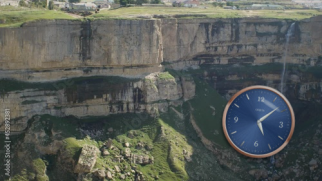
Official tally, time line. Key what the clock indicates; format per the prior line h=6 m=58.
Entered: h=5 m=8
